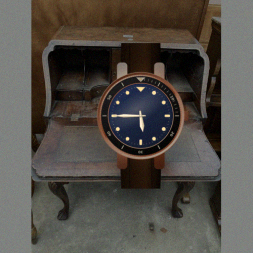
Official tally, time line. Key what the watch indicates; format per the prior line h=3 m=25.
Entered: h=5 m=45
